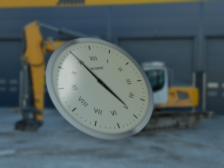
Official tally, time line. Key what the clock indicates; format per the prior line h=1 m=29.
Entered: h=4 m=55
